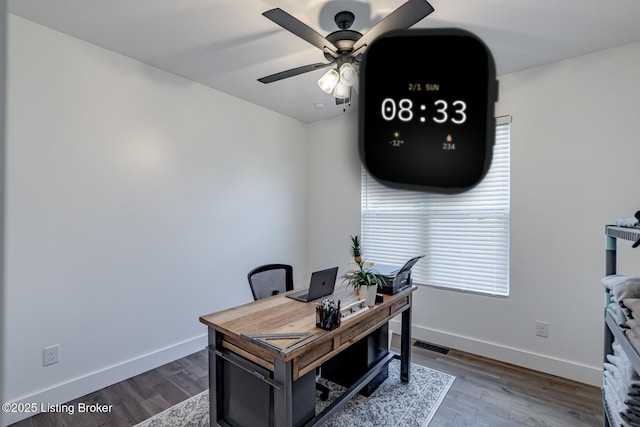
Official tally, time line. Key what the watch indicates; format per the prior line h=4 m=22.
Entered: h=8 m=33
